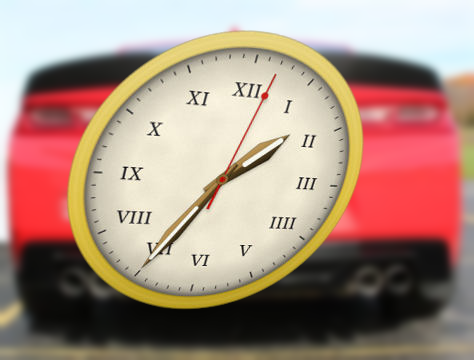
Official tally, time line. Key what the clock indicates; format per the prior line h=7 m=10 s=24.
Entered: h=1 m=35 s=2
